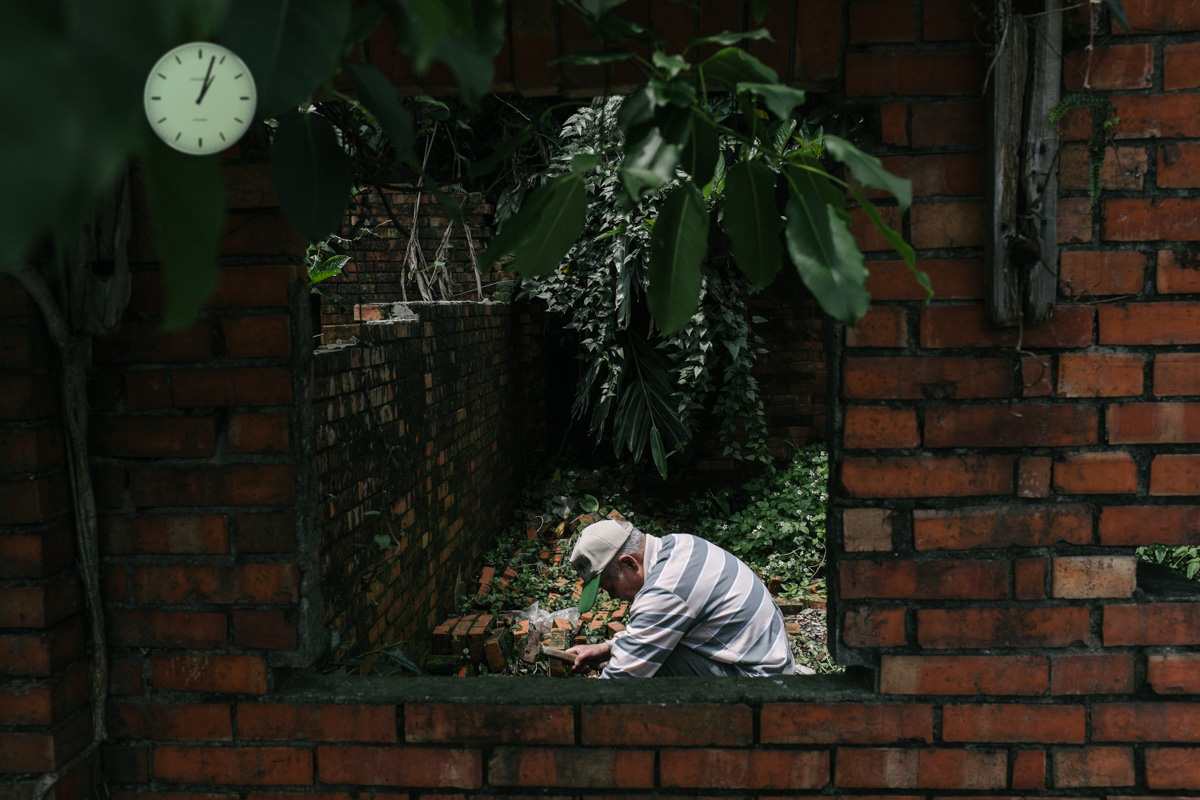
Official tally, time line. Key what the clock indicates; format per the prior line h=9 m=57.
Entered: h=1 m=3
